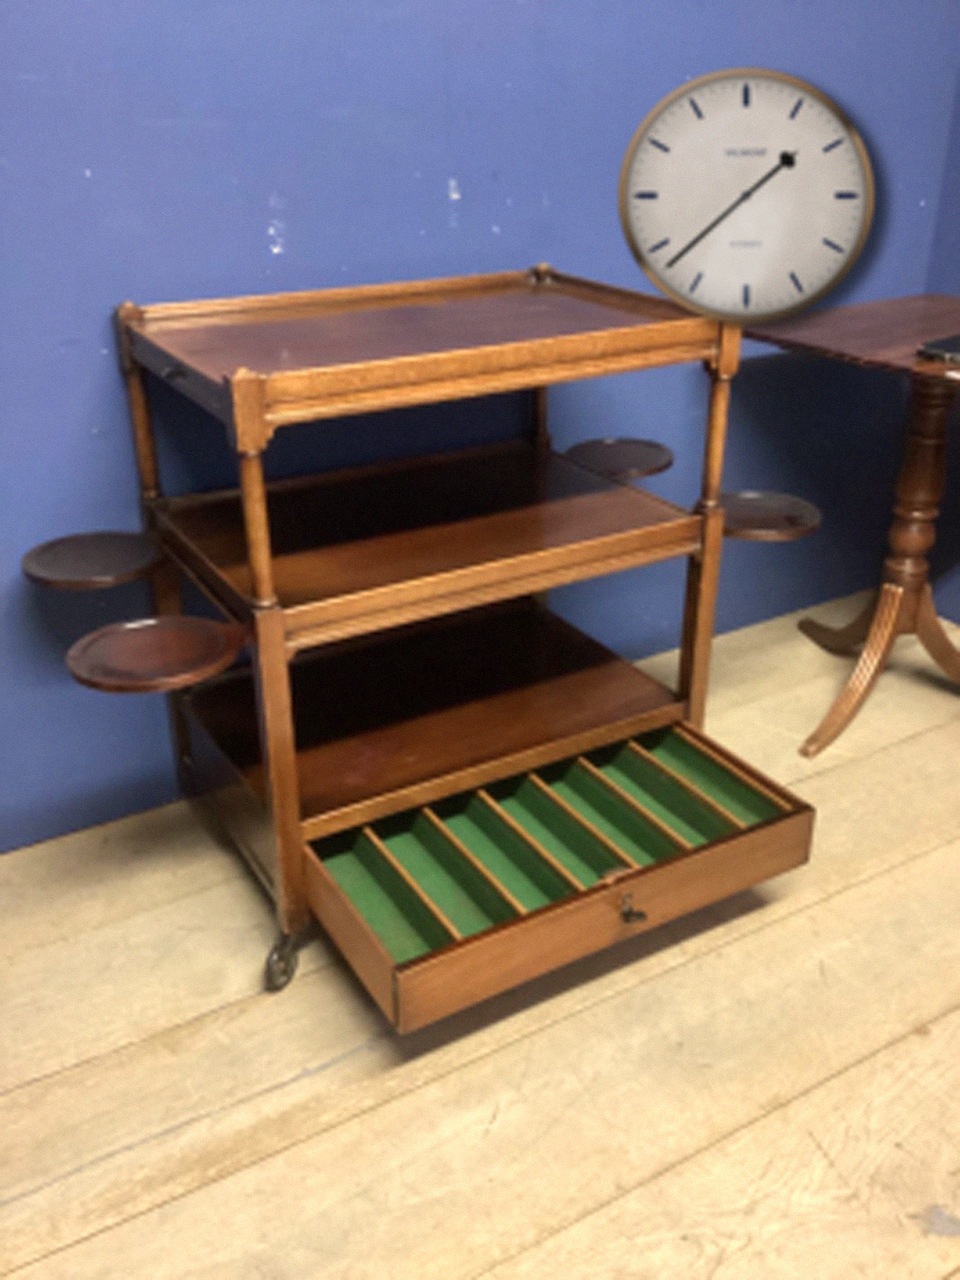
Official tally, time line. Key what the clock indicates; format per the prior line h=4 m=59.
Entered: h=1 m=38
